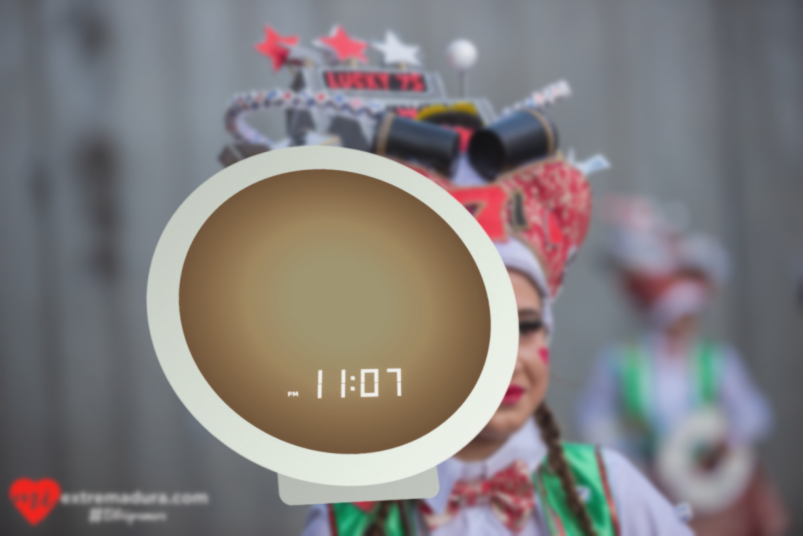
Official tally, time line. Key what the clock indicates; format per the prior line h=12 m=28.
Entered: h=11 m=7
